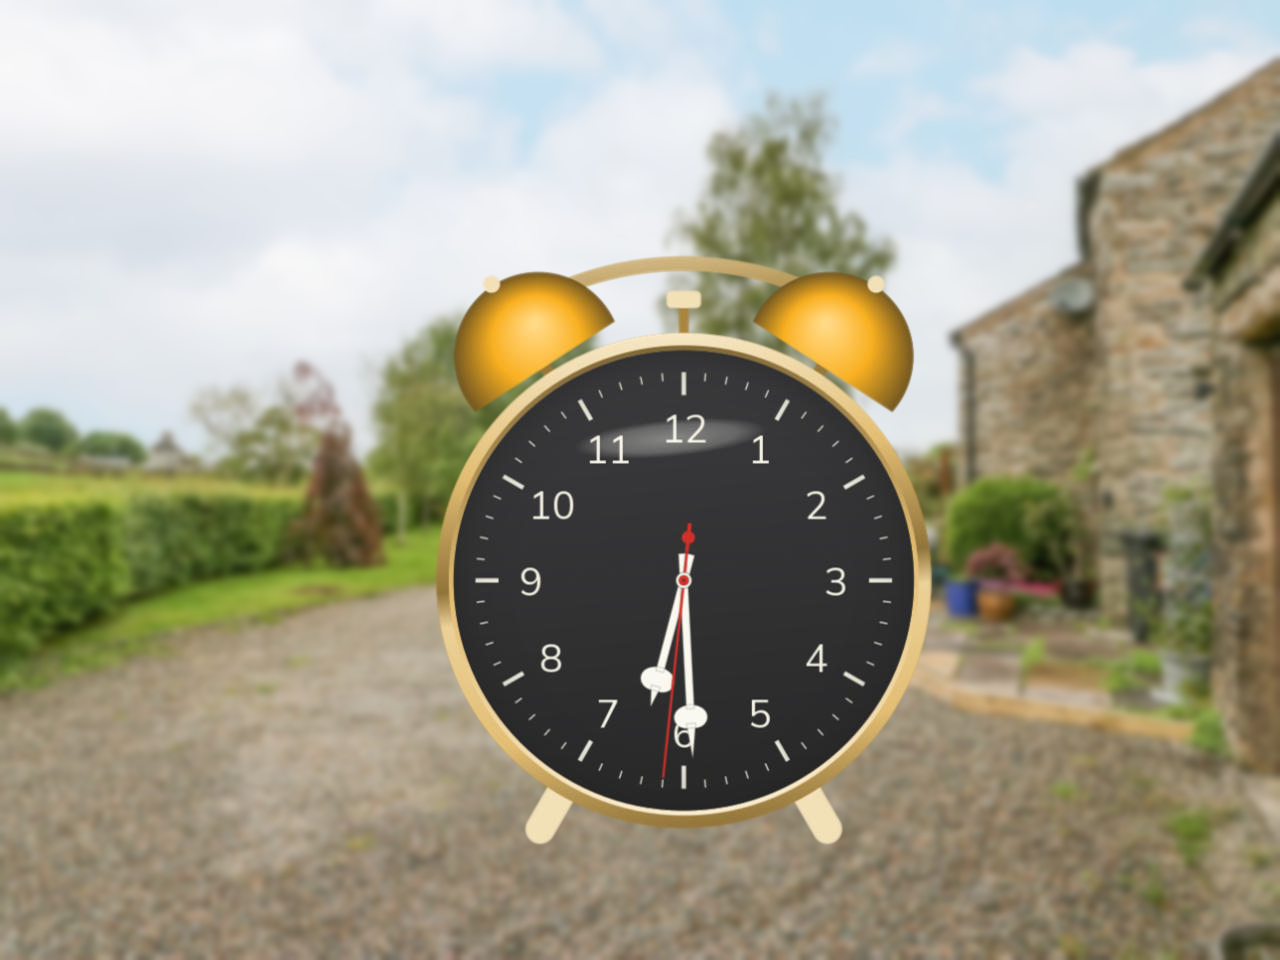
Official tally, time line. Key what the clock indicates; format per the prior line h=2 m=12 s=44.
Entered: h=6 m=29 s=31
